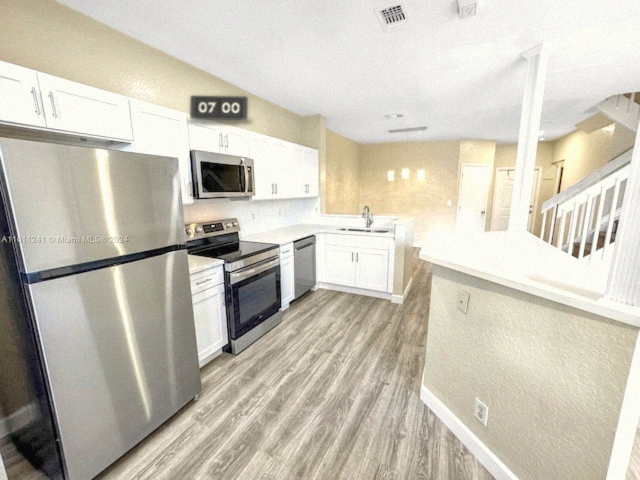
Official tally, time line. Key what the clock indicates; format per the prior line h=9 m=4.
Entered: h=7 m=0
